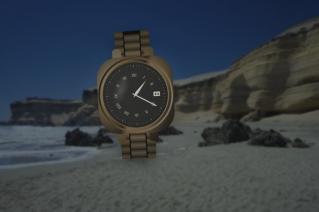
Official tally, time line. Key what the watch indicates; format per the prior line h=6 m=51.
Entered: h=1 m=20
